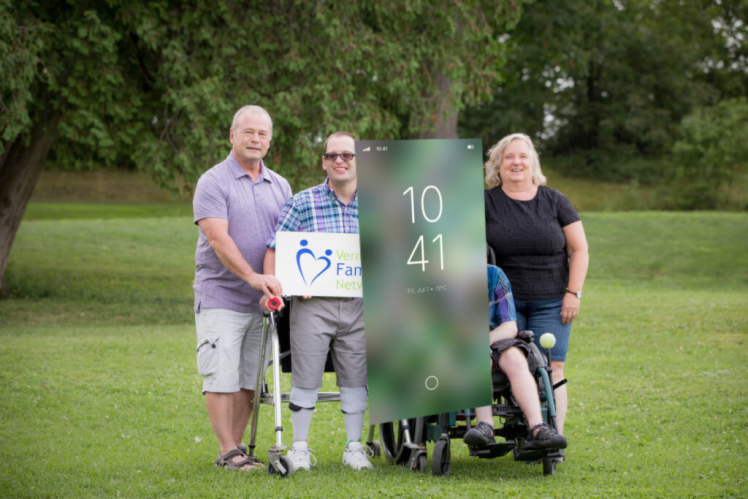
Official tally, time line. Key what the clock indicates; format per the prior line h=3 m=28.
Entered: h=10 m=41
